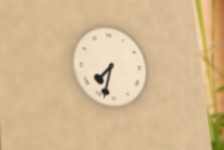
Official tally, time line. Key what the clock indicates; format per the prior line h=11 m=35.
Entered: h=7 m=33
